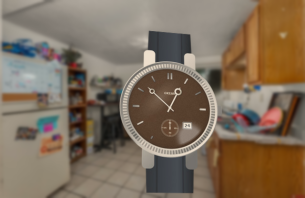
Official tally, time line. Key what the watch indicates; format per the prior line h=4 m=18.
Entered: h=12 m=52
